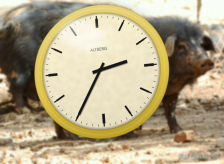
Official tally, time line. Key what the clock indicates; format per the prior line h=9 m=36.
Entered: h=2 m=35
